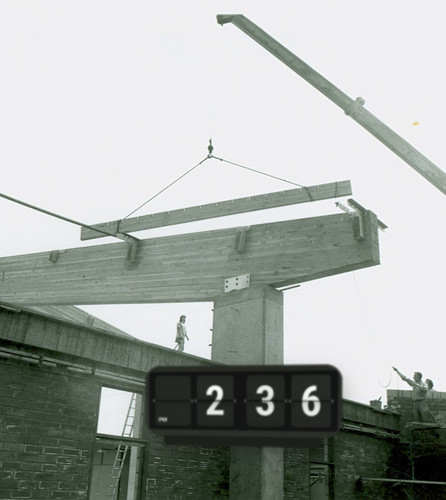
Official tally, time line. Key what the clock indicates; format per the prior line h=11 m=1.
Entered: h=2 m=36
